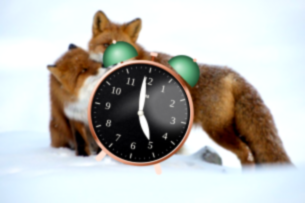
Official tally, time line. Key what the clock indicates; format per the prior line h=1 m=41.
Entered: h=4 m=59
